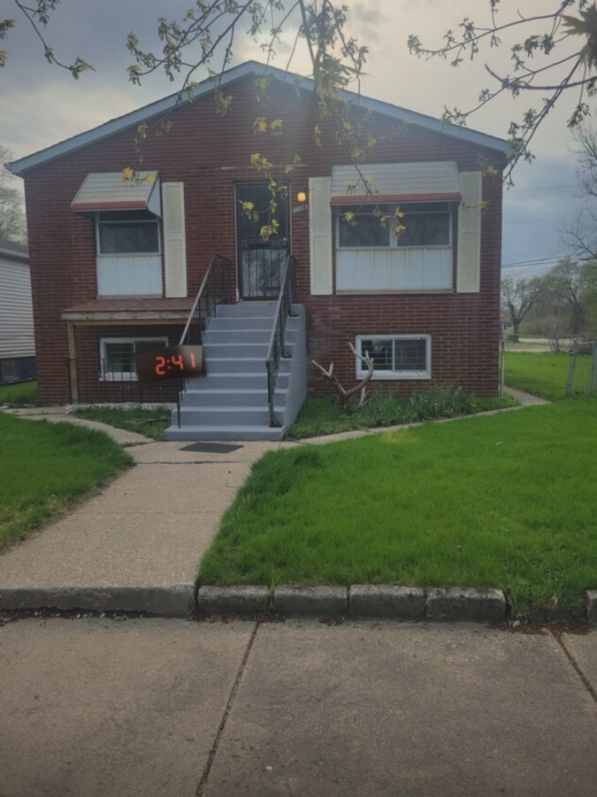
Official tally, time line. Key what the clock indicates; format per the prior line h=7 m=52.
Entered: h=2 m=41
